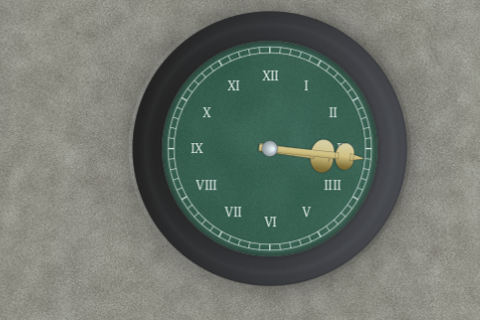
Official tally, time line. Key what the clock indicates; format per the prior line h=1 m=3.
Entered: h=3 m=16
